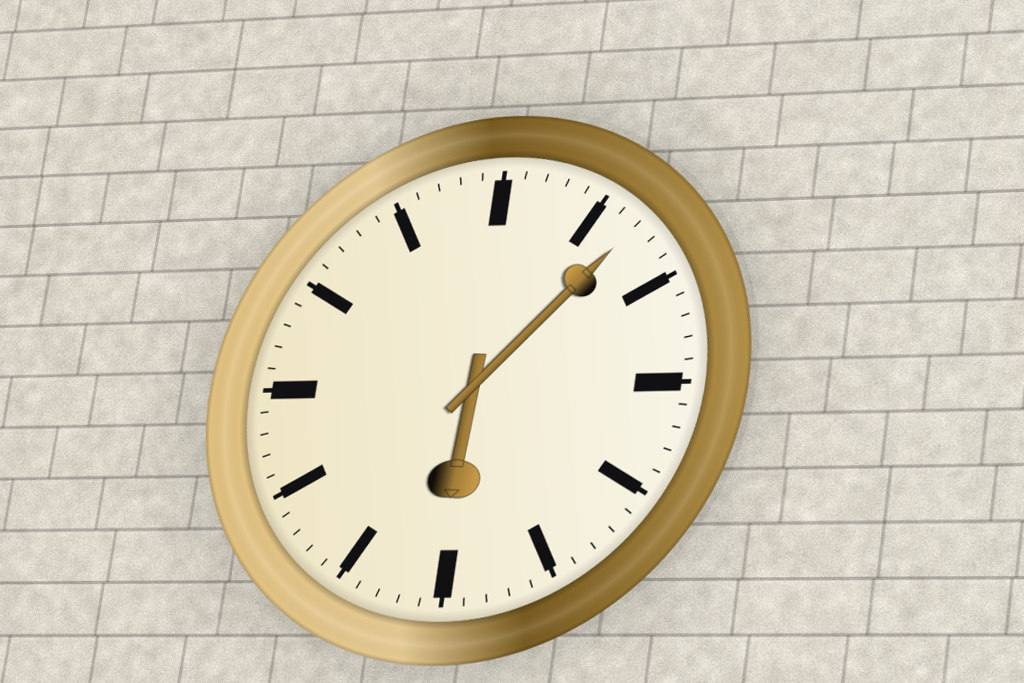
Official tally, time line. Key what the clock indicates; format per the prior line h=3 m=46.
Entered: h=6 m=7
